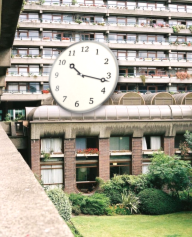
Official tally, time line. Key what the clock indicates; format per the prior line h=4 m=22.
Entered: h=10 m=17
